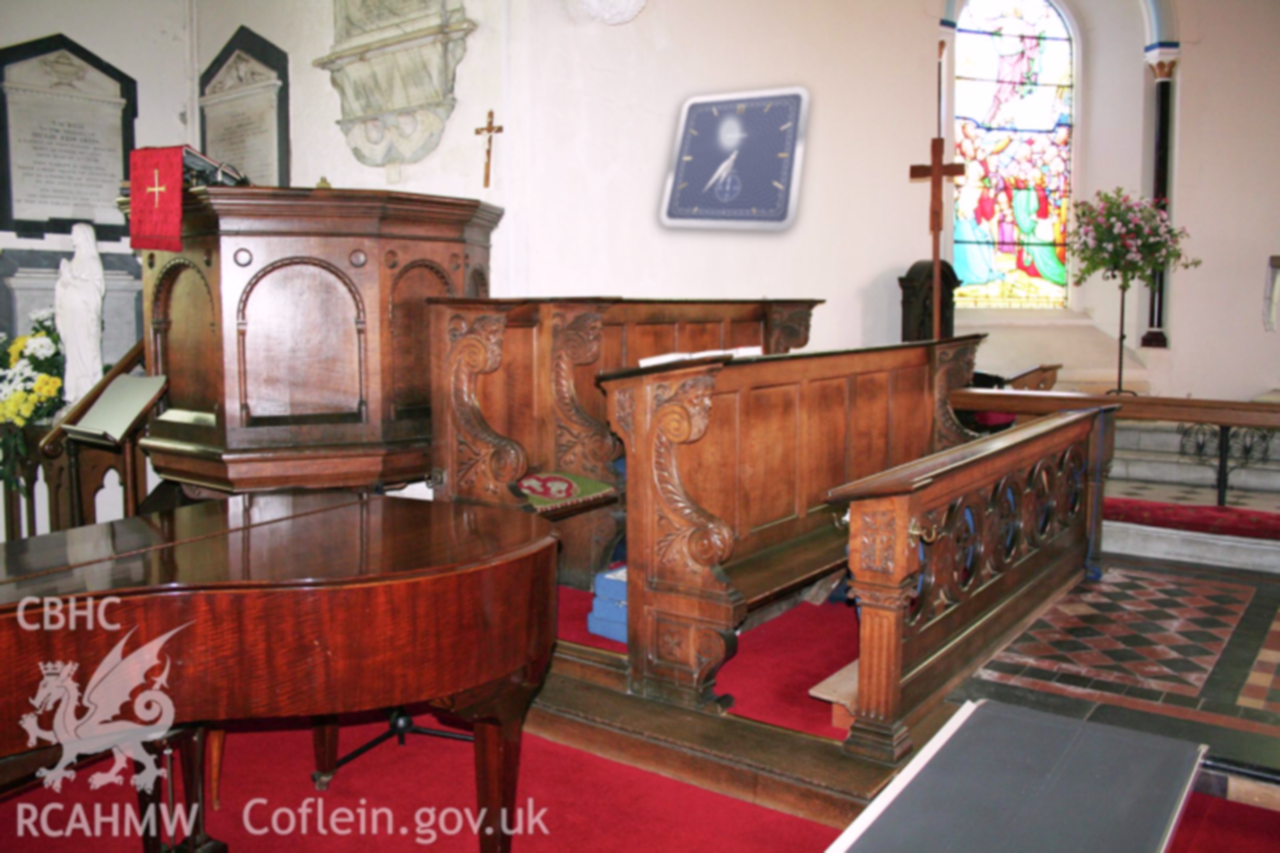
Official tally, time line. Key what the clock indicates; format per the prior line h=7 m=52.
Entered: h=6 m=36
